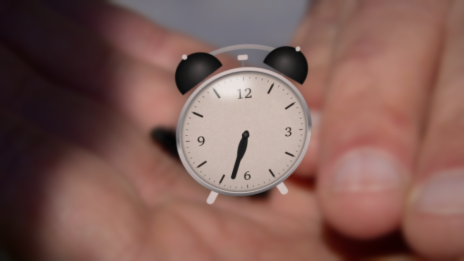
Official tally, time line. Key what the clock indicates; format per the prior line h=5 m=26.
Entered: h=6 m=33
